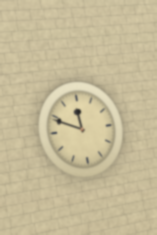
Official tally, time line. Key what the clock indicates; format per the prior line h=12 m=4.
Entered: h=11 m=49
